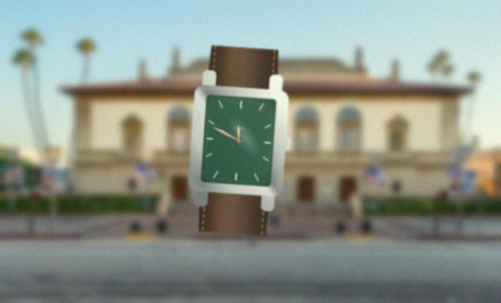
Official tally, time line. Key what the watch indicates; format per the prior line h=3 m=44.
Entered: h=11 m=49
